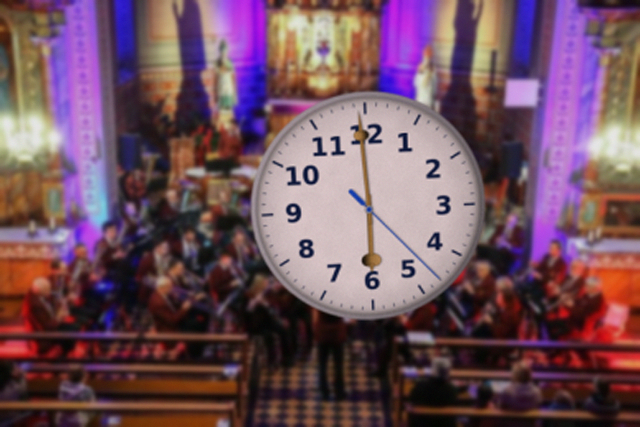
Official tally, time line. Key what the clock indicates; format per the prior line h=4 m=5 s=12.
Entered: h=5 m=59 s=23
